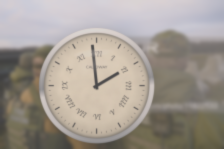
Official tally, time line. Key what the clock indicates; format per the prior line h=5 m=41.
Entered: h=1 m=59
